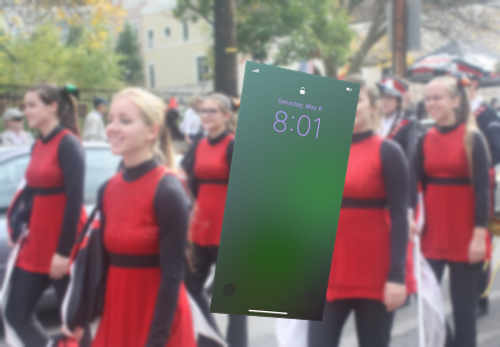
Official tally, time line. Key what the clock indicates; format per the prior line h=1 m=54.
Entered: h=8 m=1
